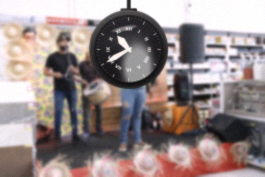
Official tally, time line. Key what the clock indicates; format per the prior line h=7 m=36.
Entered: h=10 m=40
